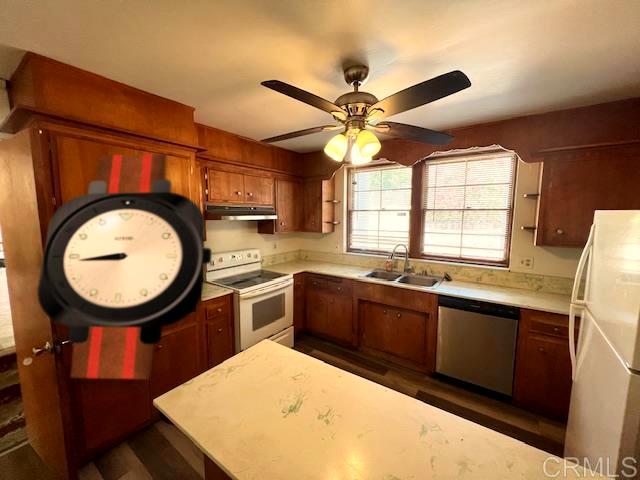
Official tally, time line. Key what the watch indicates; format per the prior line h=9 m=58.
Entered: h=8 m=44
